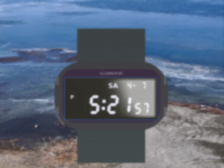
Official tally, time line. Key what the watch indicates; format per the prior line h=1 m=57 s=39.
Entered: h=5 m=21 s=57
